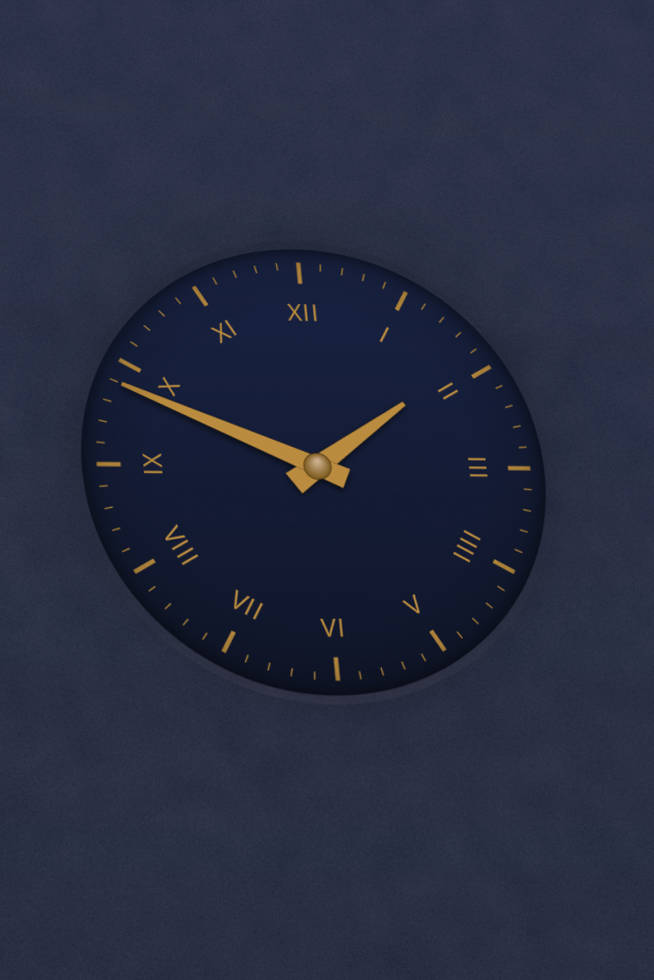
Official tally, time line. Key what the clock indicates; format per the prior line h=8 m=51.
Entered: h=1 m=49
